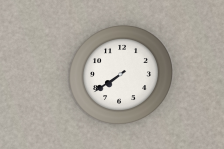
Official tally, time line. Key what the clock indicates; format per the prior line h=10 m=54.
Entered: h=7 m=39
